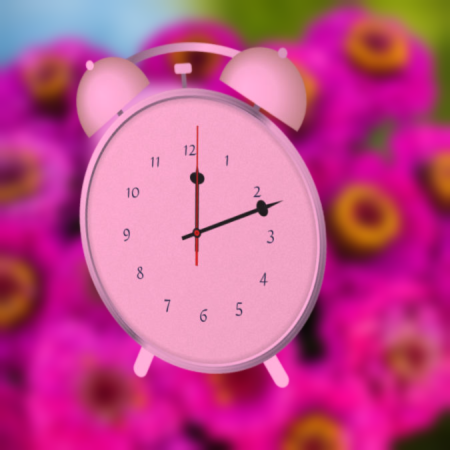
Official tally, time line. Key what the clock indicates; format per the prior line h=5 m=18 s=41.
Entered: h=12 m=12 s=1
